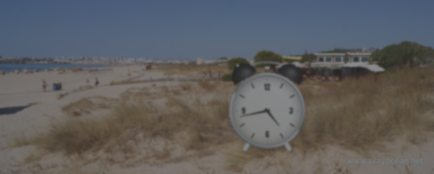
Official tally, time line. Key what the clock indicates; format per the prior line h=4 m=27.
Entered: h=4 m=43
